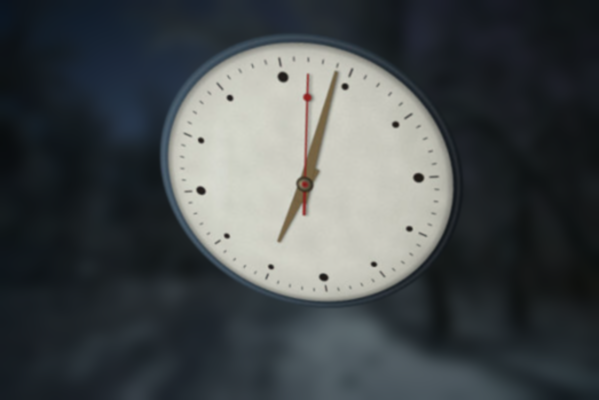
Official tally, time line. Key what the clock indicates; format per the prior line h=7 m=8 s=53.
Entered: h=7 m=4 s=2
